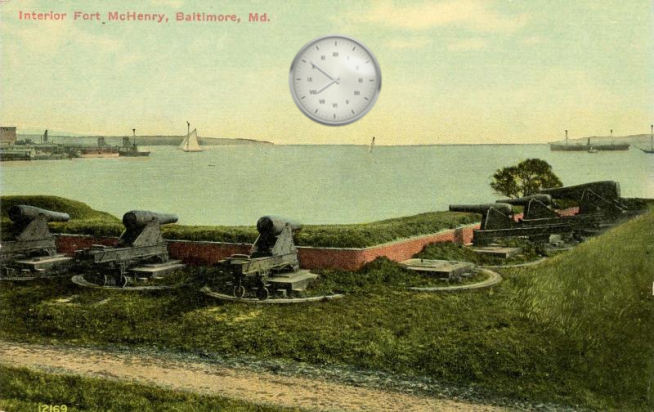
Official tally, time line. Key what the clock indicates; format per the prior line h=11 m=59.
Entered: h=7 m=51
